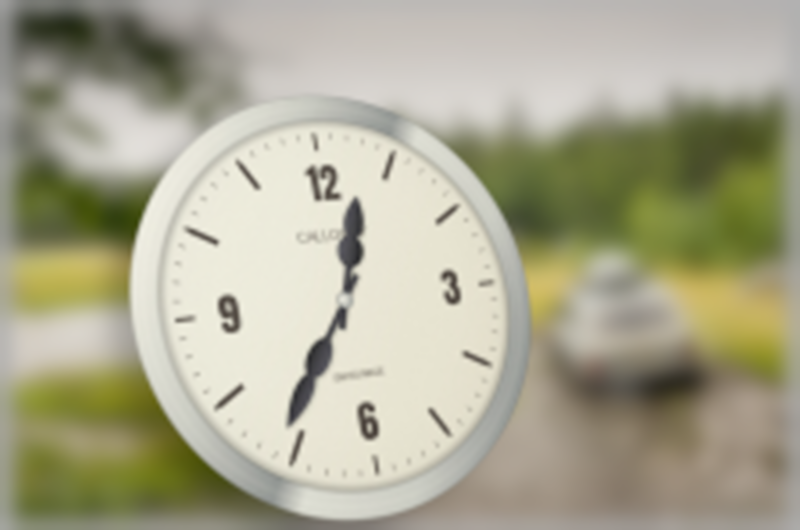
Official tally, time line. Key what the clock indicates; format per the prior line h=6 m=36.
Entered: h=12 m=36
